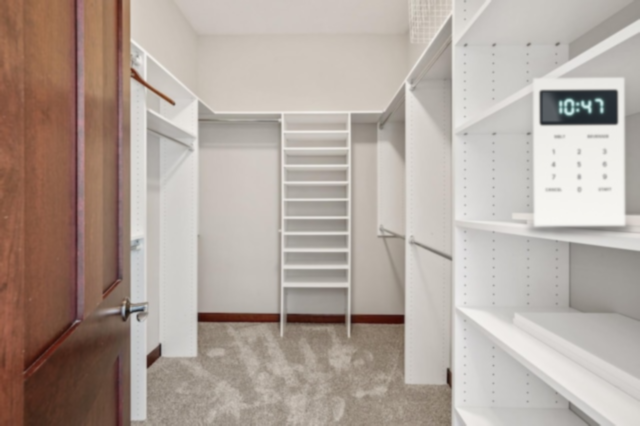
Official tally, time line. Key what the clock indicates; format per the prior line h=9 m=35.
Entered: h=10 m=47
